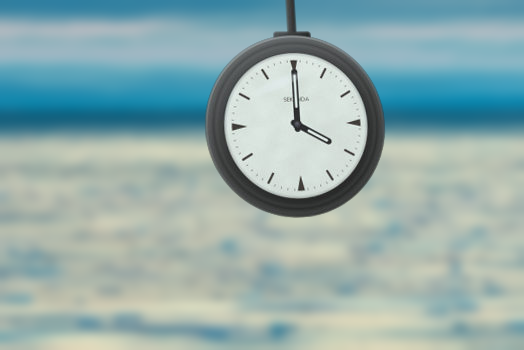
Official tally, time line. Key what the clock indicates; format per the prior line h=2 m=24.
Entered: h=4 m=0
